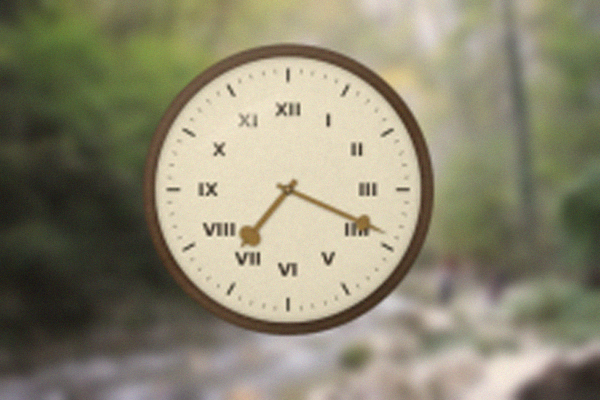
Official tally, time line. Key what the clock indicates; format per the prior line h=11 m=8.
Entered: h=7 m=19
